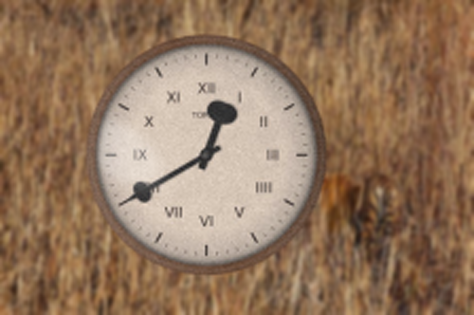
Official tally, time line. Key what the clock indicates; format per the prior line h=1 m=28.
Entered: h=12 m=40
